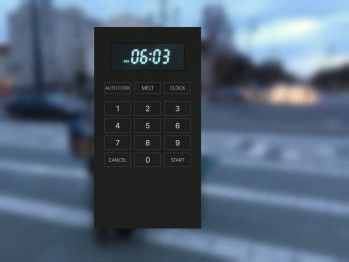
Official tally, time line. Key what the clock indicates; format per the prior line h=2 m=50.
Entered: h=6 m=3
